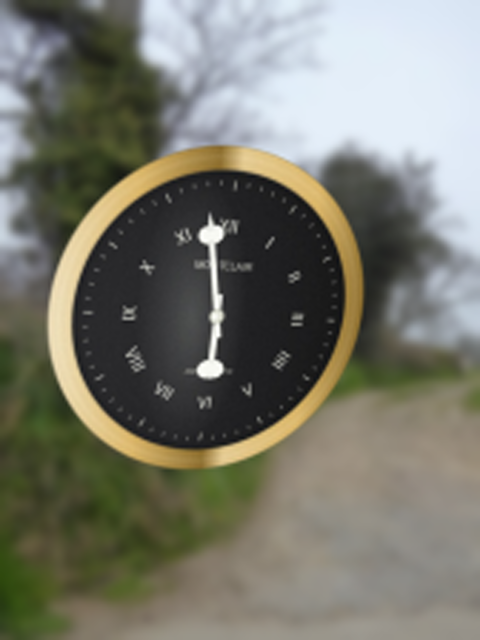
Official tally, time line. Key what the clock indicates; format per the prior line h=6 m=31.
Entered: h=5 m=58
